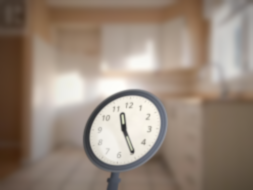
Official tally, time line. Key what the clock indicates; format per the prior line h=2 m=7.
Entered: h=11 m=25
